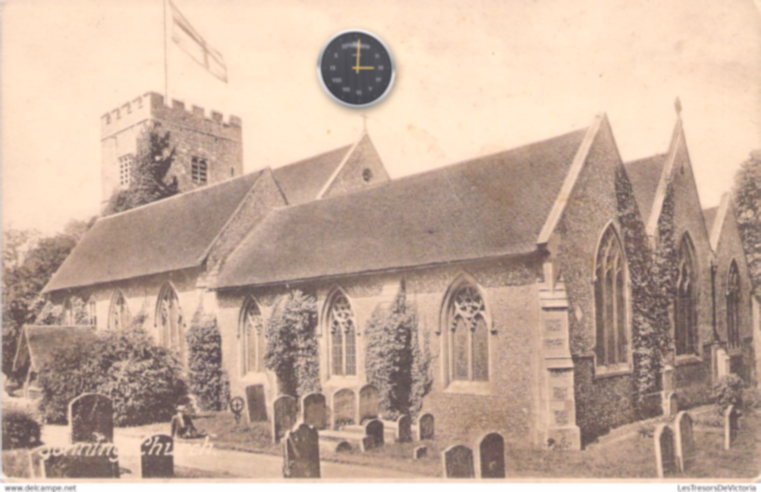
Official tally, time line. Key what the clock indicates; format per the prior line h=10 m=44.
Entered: h=3 m=1
